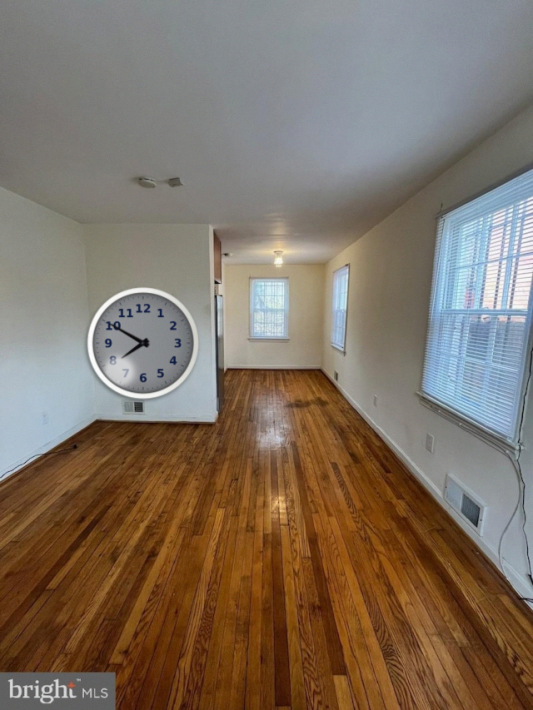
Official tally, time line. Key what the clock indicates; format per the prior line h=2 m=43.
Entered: h=7 m=50
